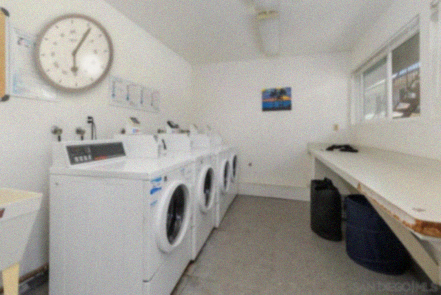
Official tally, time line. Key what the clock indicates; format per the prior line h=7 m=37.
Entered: h=6 m=6
